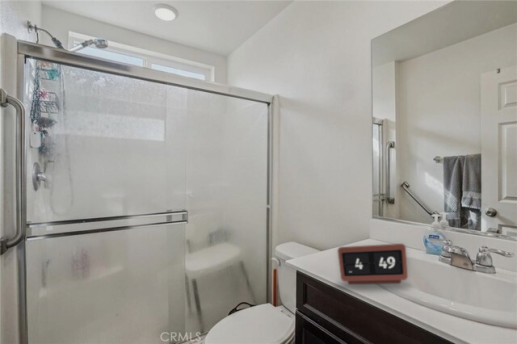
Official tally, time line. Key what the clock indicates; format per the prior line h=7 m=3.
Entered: h=4 m=49
